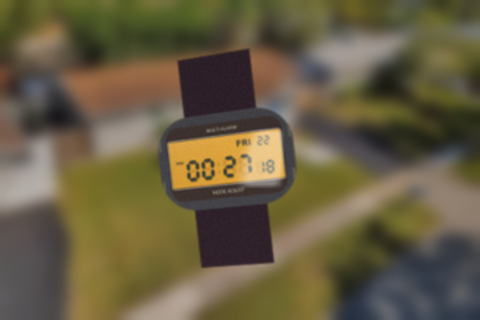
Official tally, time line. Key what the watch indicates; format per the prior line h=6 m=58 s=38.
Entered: h=0 m=27 s=18
